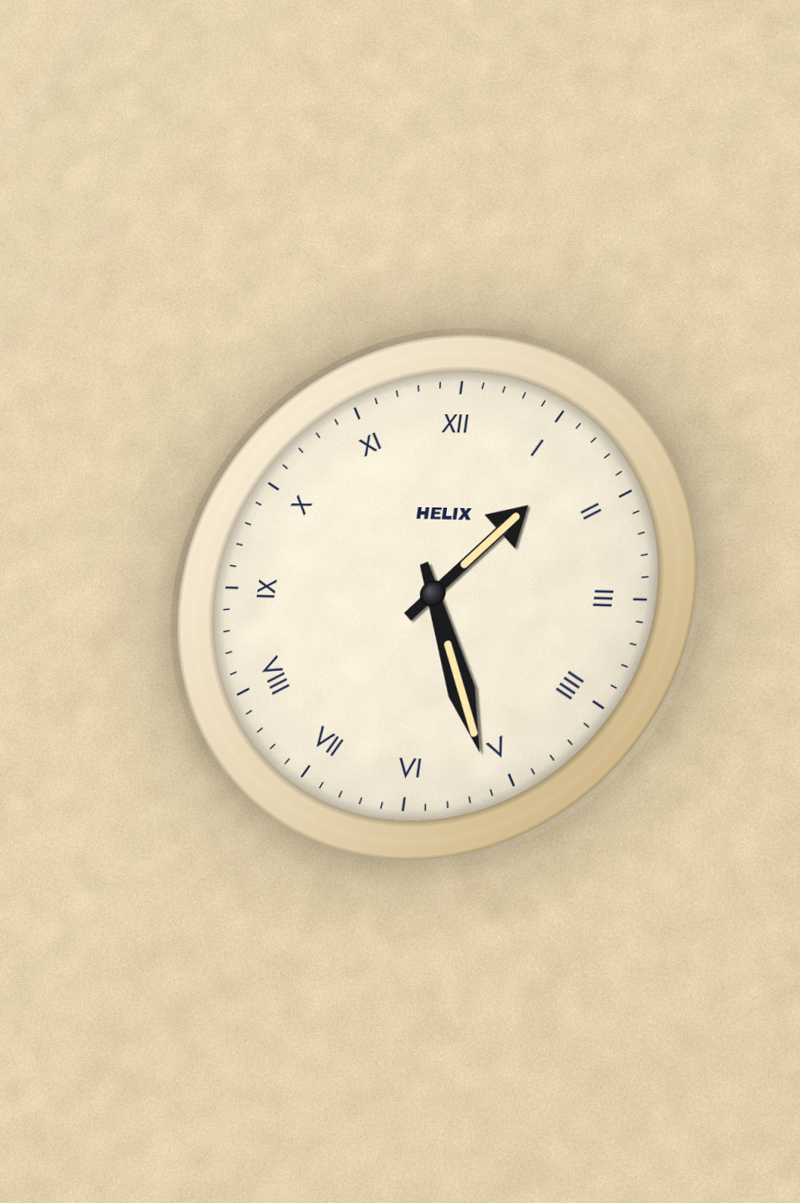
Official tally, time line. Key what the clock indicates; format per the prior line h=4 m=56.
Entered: h=1 m=26
